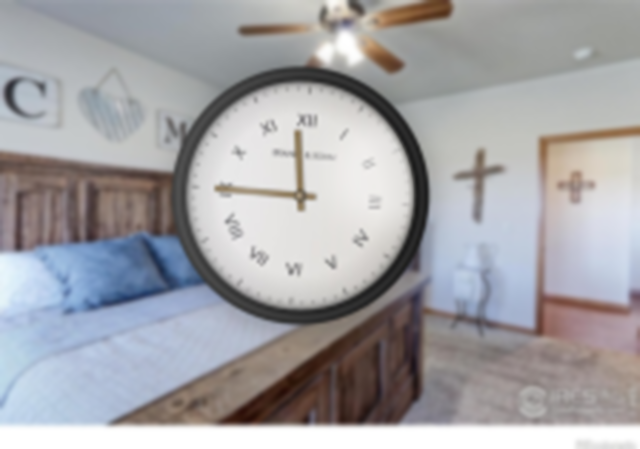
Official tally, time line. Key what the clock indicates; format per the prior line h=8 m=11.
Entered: h=11 m=45
